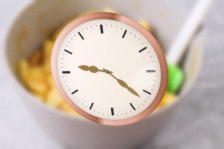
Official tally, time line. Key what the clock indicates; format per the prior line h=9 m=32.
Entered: h=9 m=22
